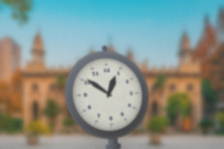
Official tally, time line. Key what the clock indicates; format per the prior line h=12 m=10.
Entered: h=12 m=51
